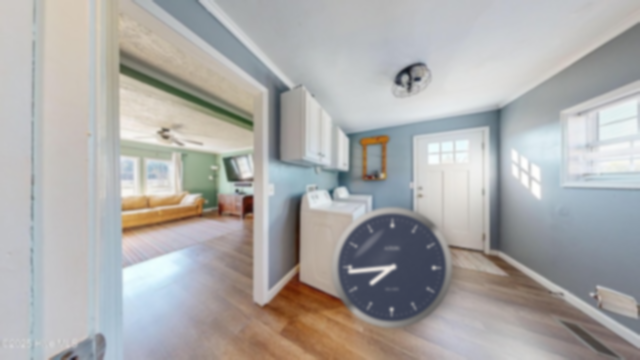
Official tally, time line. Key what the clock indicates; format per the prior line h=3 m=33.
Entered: h=7 m=44
